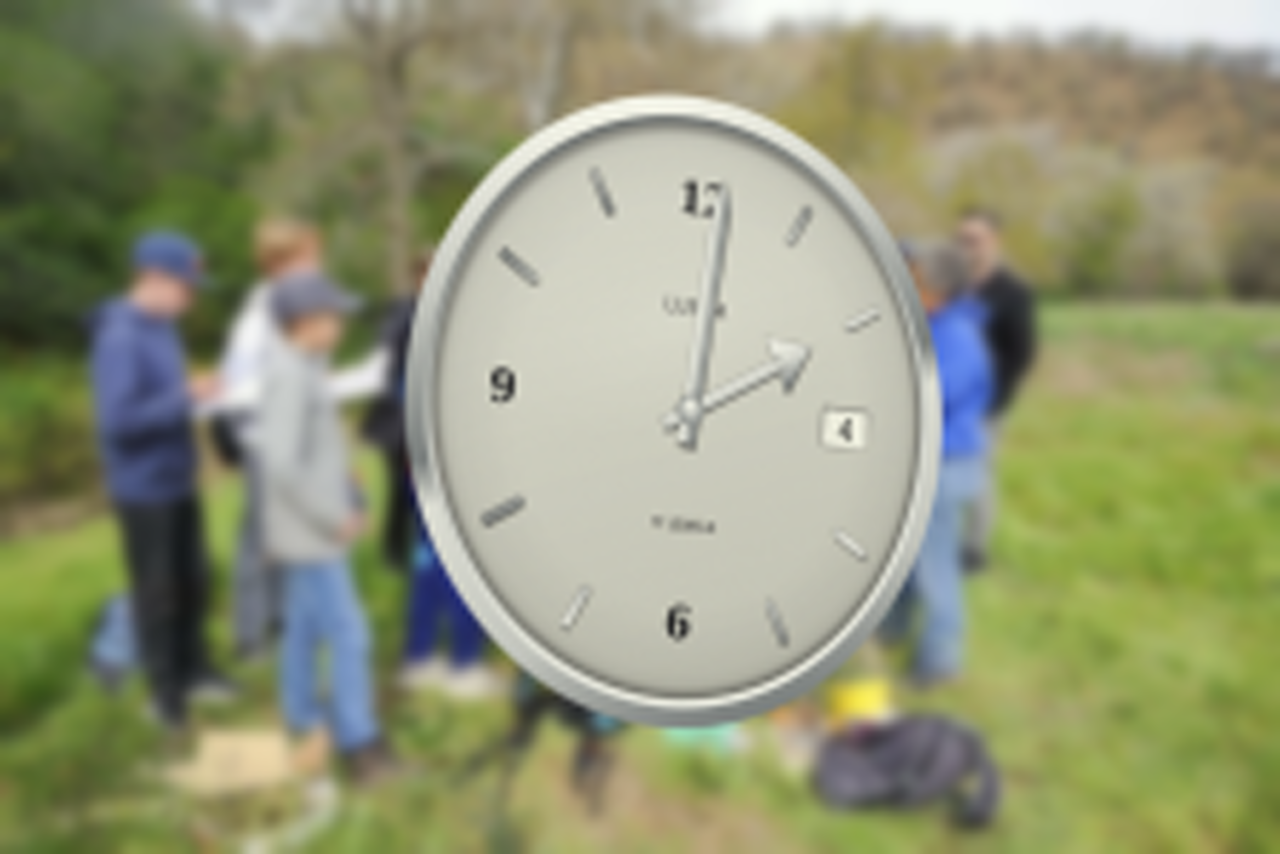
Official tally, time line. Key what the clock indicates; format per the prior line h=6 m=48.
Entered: h=2 m=1
